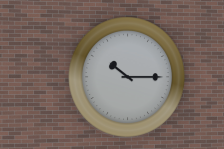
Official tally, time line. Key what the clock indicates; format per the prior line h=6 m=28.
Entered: h=10 m=15
